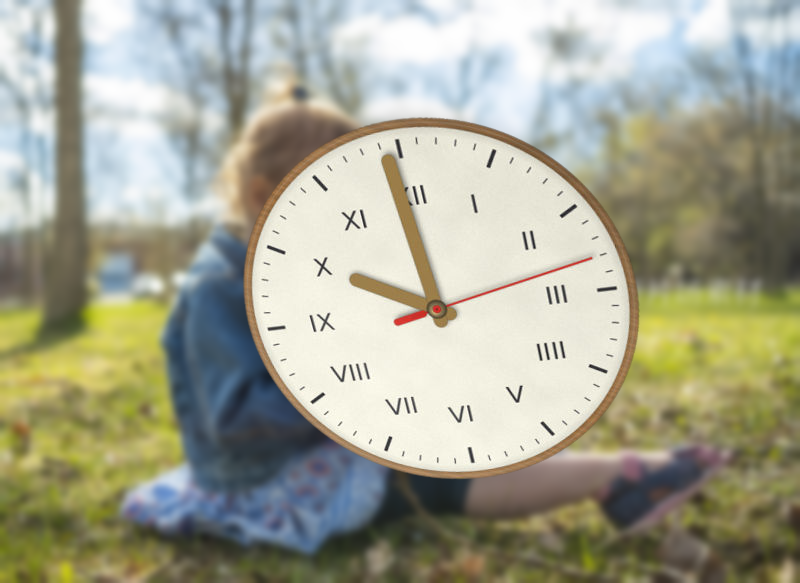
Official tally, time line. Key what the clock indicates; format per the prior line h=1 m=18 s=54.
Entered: h=9 m=59 s=13
